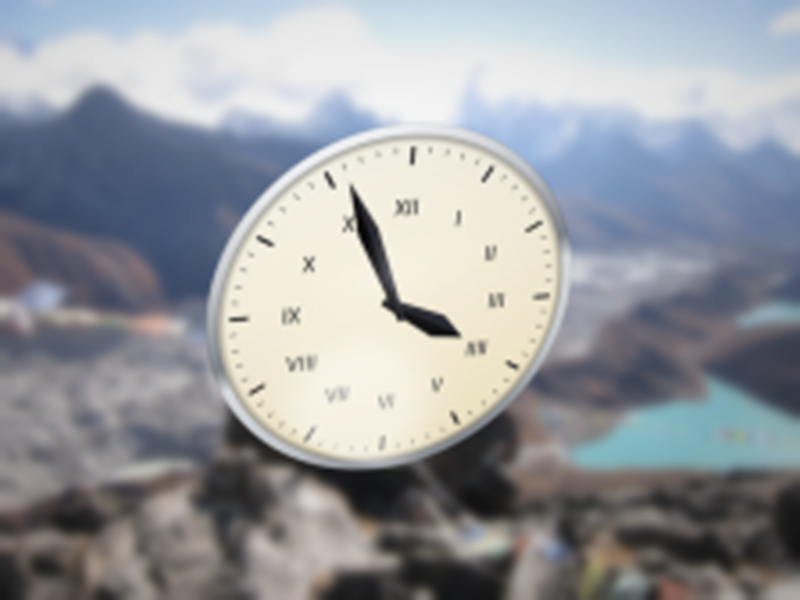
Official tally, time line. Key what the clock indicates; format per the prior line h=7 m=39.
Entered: h=3 m=56
